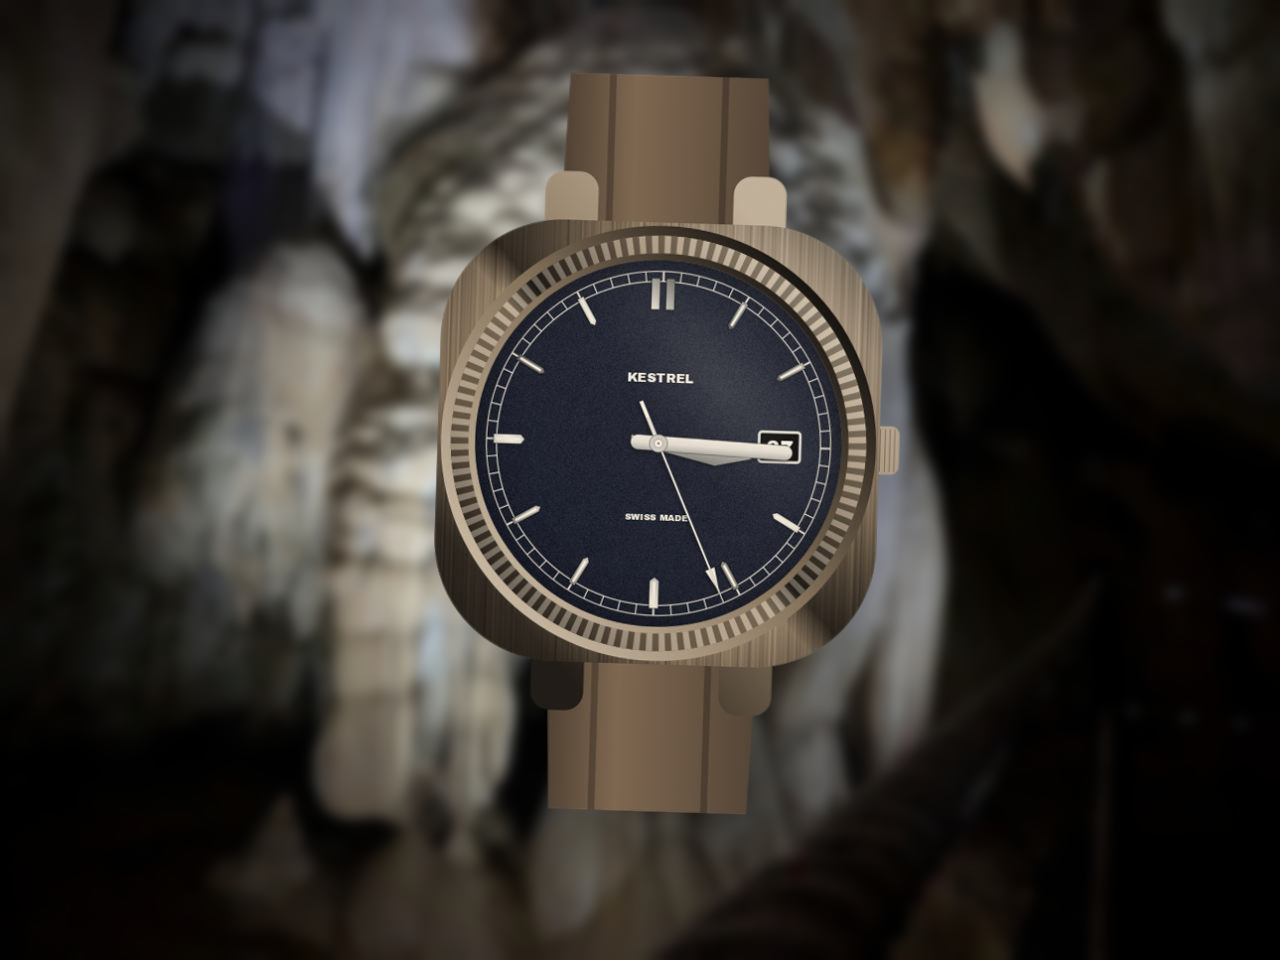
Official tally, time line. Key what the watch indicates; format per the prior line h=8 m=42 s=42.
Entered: h=3 m=15 s=26
